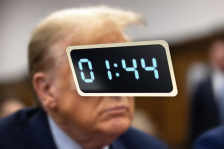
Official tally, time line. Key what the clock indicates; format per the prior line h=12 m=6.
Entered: h=1 m=44
